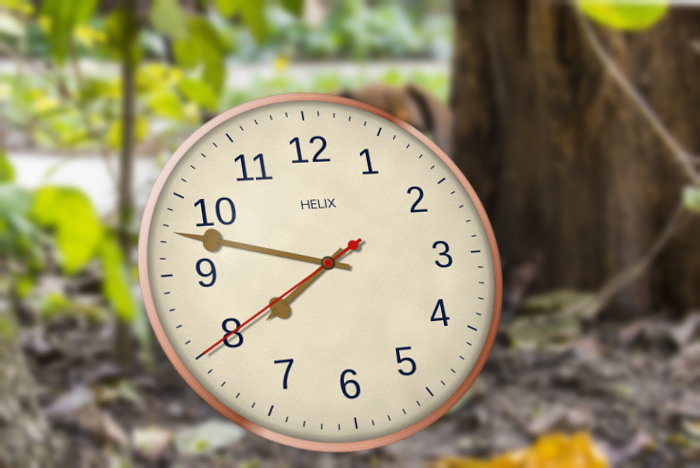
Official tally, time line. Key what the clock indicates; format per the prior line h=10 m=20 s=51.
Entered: h=7 m=47 s=40
